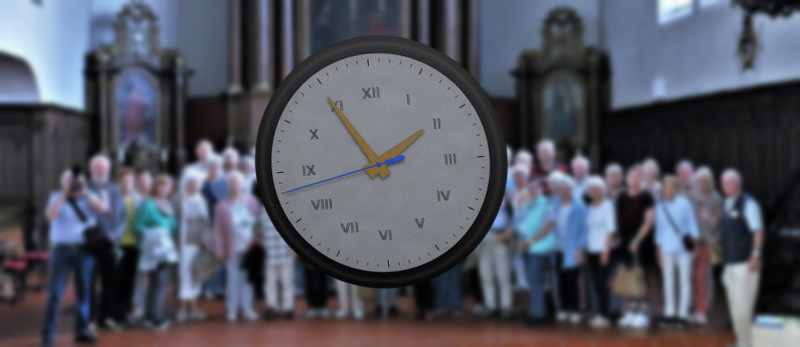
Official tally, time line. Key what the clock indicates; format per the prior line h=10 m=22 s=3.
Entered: h=1 m=54 s=43
